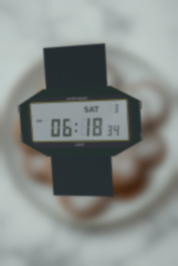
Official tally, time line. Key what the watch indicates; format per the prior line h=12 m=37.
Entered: h=6 m=18
